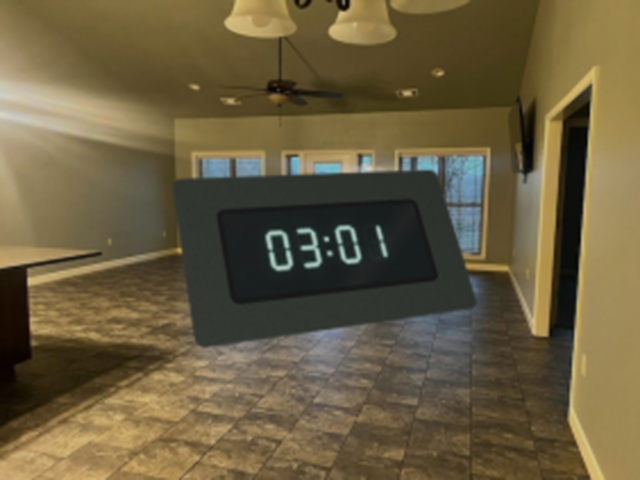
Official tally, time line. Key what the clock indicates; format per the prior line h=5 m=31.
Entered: h=3 m=1
